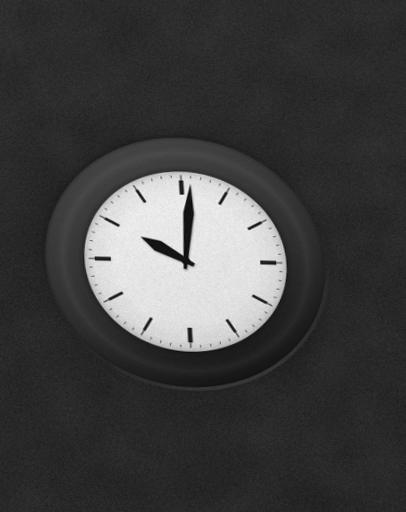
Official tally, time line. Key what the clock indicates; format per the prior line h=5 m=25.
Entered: h=10 m=1
